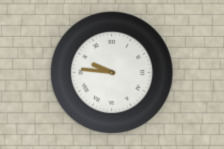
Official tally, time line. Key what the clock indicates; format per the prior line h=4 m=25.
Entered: h=9 m=46
